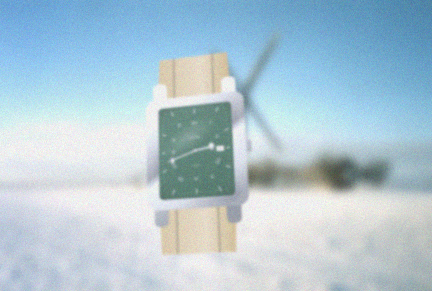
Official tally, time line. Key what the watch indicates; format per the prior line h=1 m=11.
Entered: h=2 m=42
